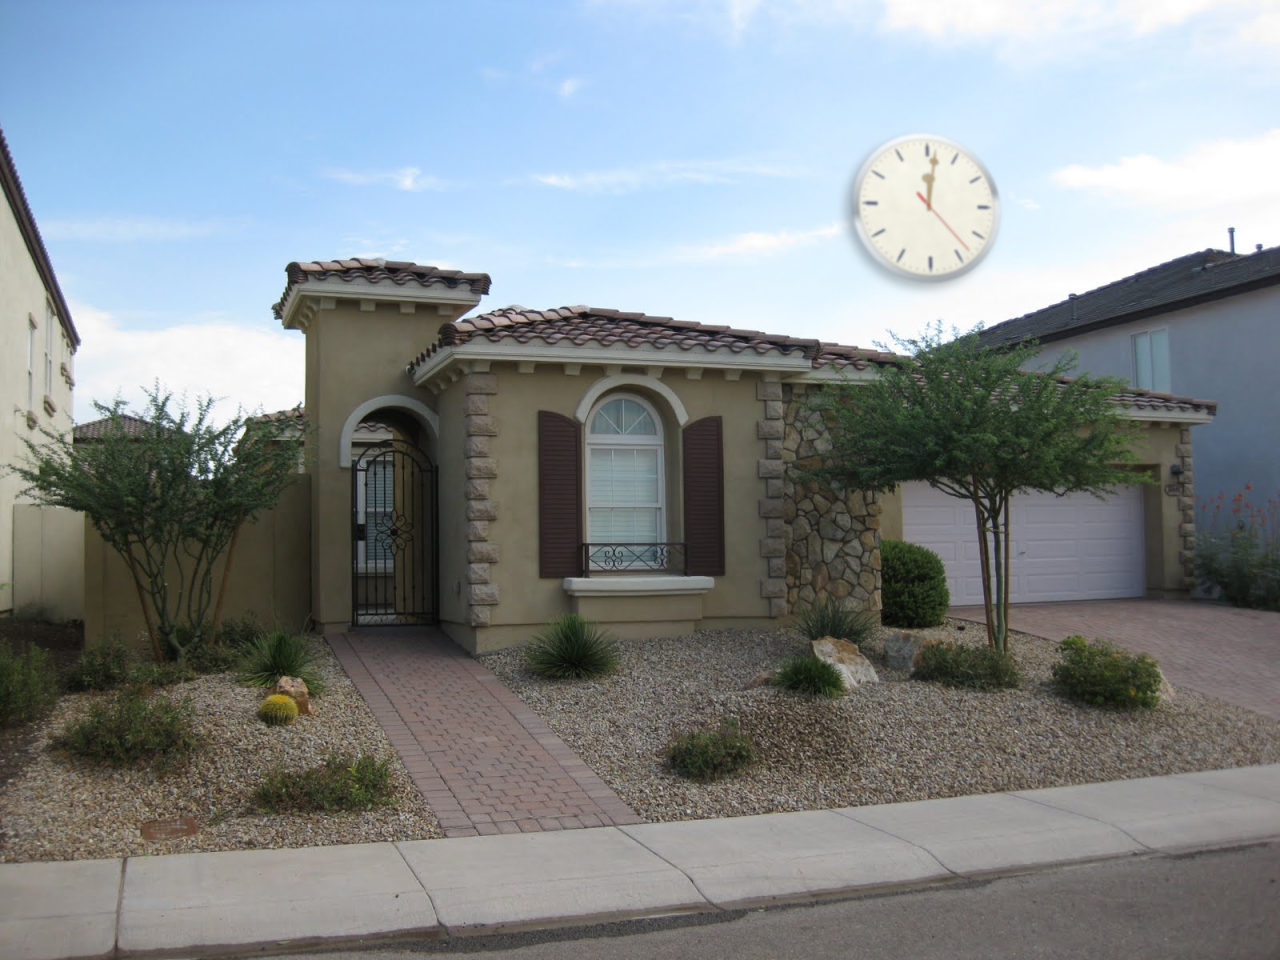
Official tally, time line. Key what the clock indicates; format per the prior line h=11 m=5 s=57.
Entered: h=12 m=1 s=23
